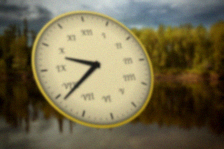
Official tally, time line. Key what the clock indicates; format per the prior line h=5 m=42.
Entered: h=9 m=39
